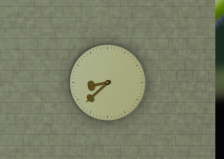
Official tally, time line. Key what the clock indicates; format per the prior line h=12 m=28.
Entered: h=8 m=38
